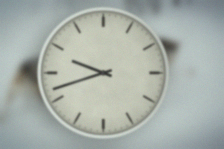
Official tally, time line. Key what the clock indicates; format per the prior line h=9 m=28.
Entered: h=9 m=42
